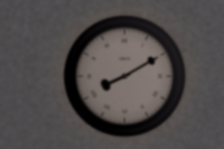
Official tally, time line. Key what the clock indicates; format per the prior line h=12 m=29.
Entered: h=8 m=10
